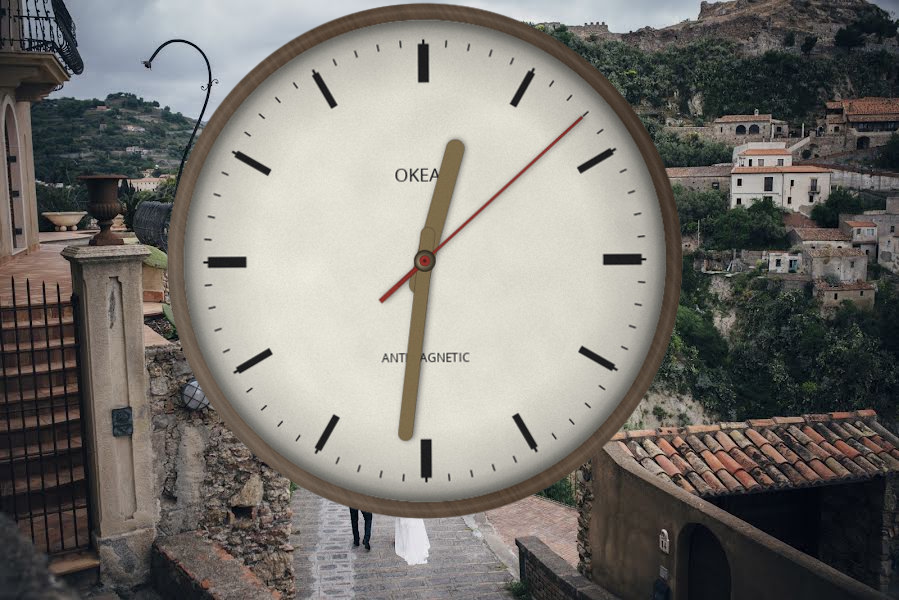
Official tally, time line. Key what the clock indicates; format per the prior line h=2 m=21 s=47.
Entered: h=12 m=31 s=8
